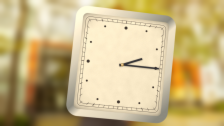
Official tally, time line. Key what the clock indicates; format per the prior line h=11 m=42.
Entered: h=2 m=15
